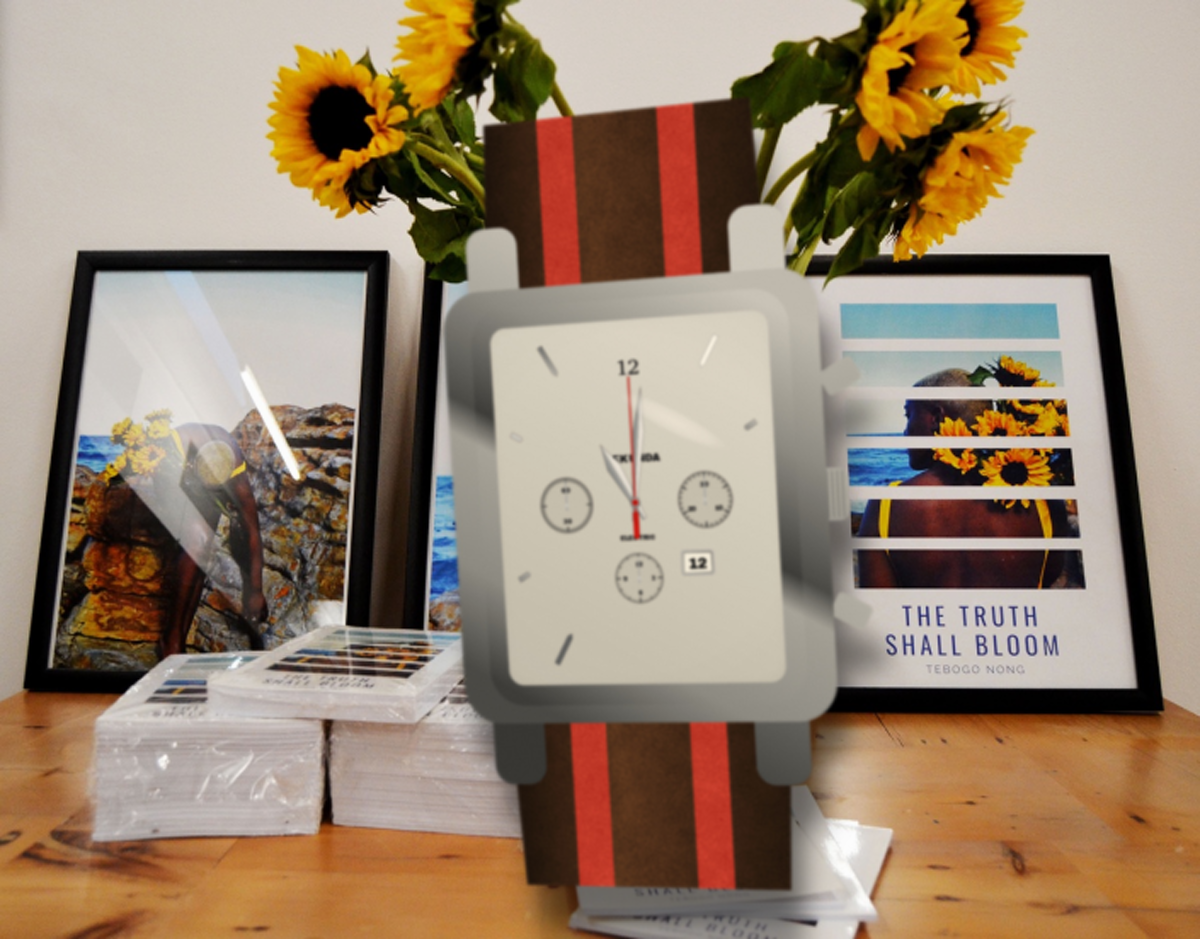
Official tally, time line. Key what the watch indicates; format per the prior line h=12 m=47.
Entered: h=11 m=1
